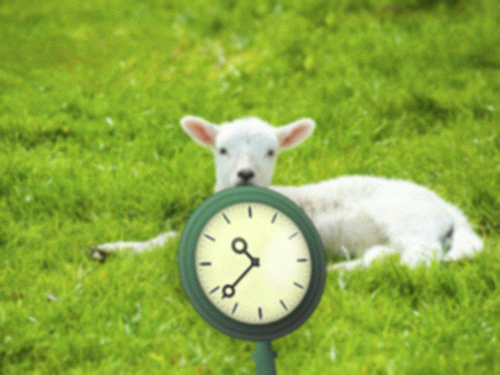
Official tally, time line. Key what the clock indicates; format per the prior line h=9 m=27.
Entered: h=10 m=38
